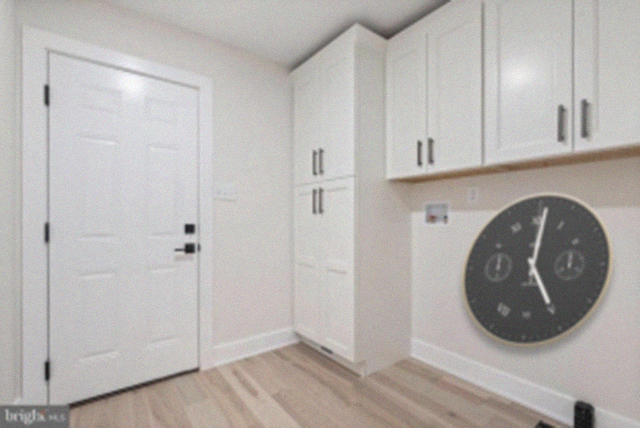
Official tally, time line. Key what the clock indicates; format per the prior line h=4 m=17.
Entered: h=5 m=1
